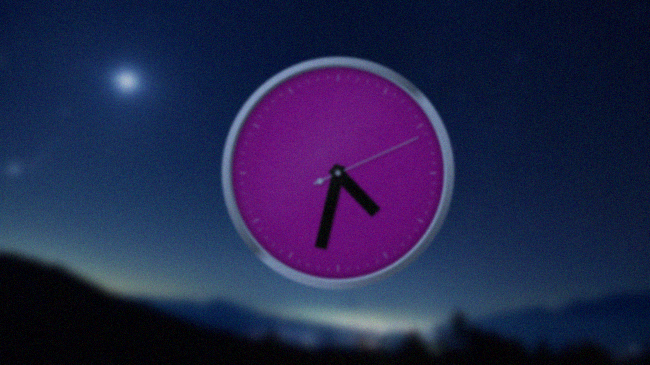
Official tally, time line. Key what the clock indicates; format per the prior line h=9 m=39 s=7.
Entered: h=4 m=32 s=11
